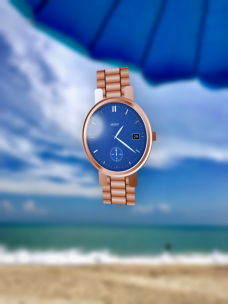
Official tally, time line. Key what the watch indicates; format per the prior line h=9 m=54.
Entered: h=1 m=21
